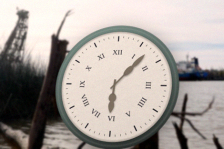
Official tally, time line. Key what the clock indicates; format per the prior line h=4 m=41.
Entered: h=6 m=7
